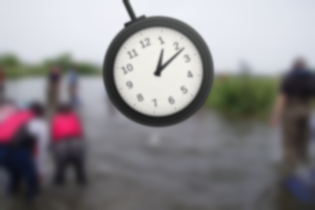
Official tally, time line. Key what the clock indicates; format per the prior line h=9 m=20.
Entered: h=1 m=12
